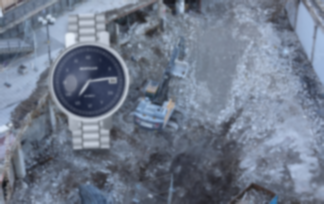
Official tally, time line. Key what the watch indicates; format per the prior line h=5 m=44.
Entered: h=7 m=14
